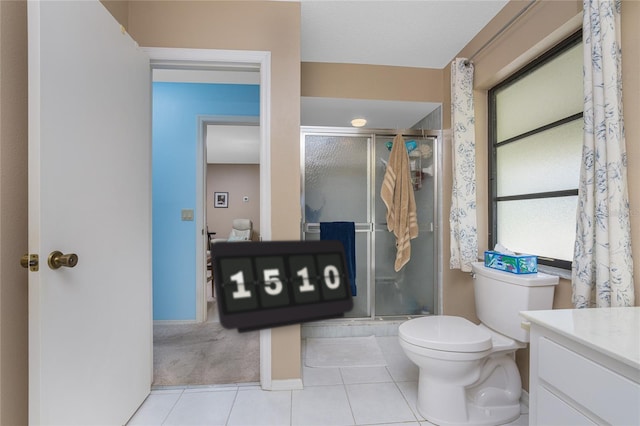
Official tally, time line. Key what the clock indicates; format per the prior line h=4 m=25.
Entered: h=15 m=10
